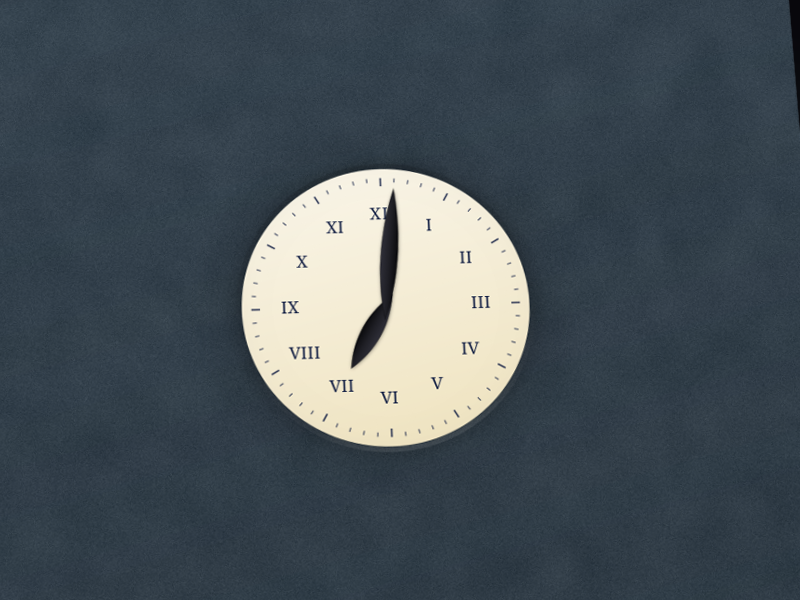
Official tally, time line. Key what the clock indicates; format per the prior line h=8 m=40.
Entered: h=7 m=1
